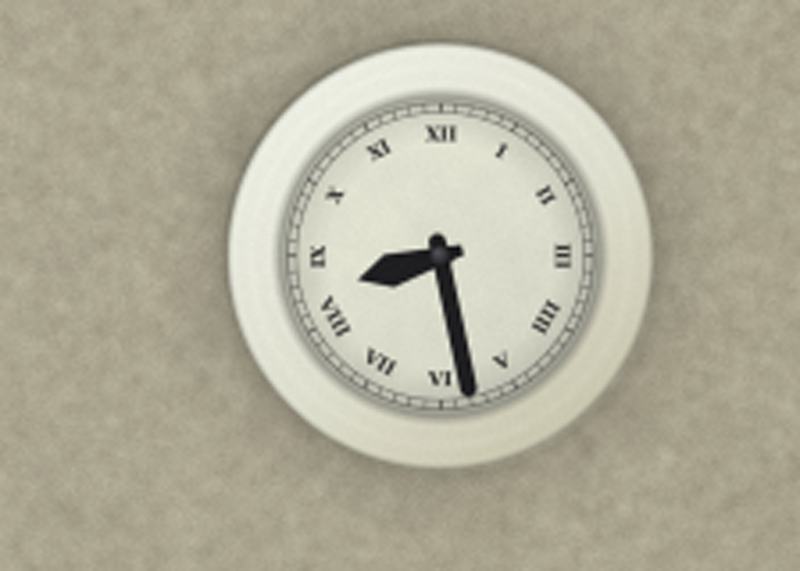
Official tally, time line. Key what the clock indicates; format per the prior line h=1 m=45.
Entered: h=8 m=28
